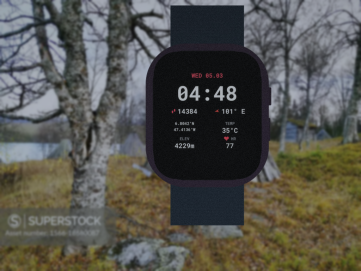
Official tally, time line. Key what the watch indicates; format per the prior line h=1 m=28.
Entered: h=4 m=48
